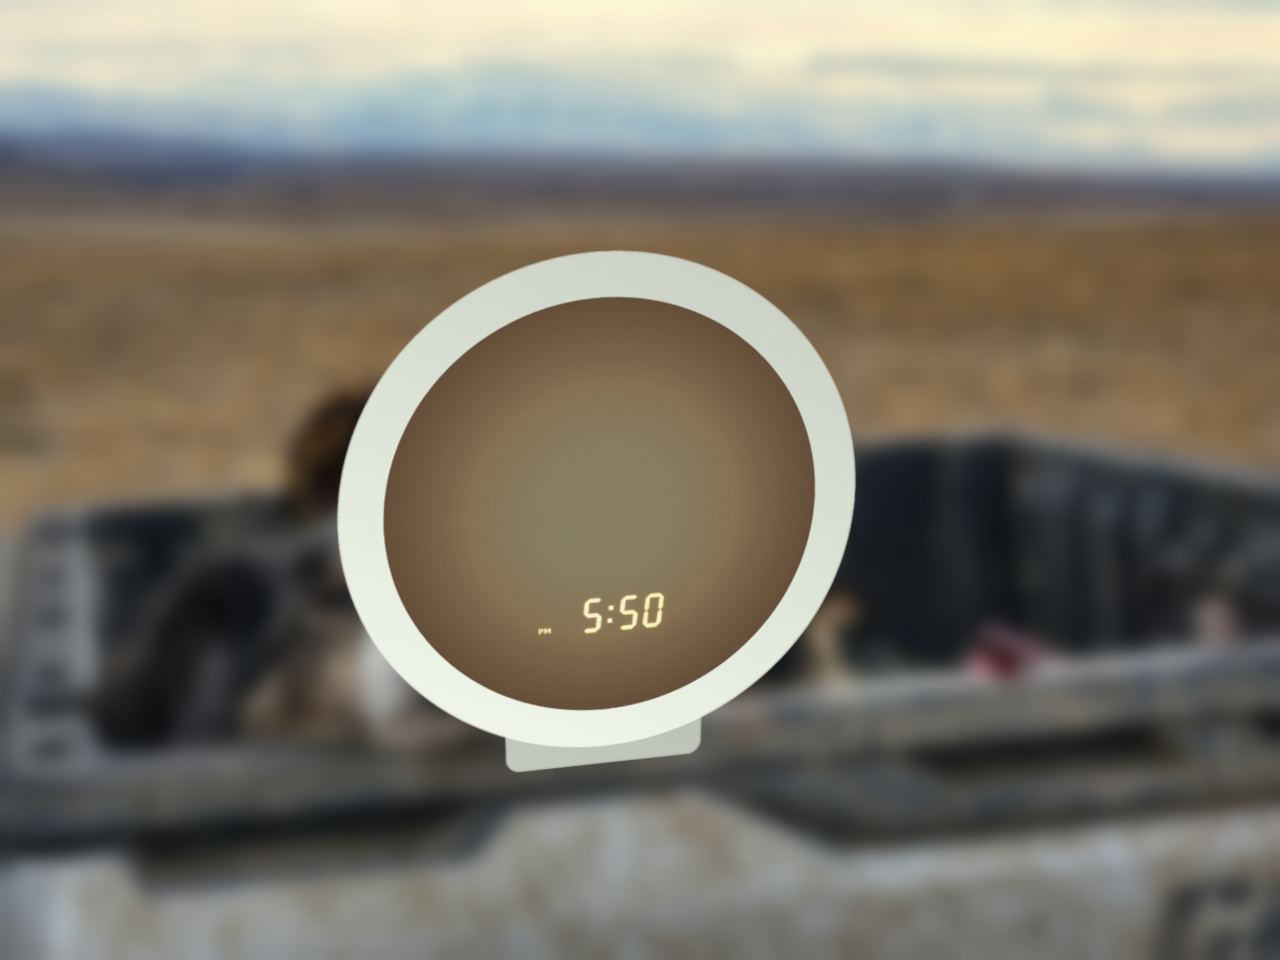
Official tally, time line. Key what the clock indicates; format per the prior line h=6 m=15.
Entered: h=5 m=50
